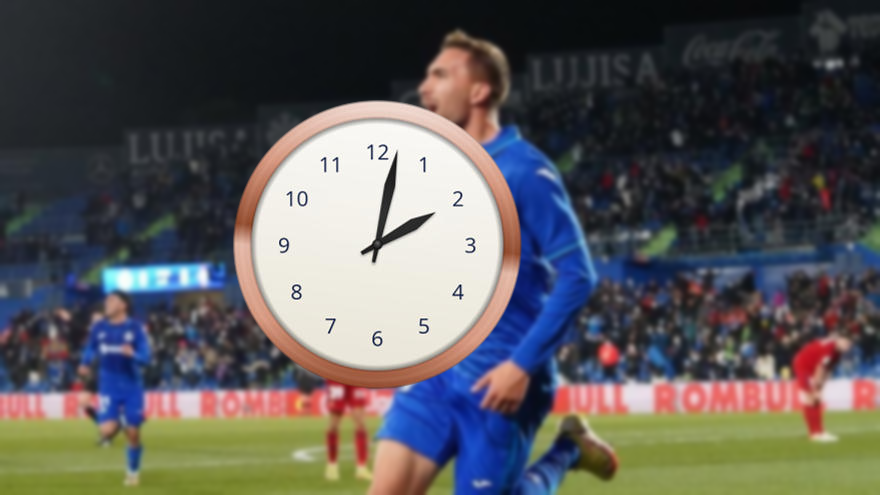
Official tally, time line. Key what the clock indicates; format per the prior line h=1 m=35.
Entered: h=2 m=2
